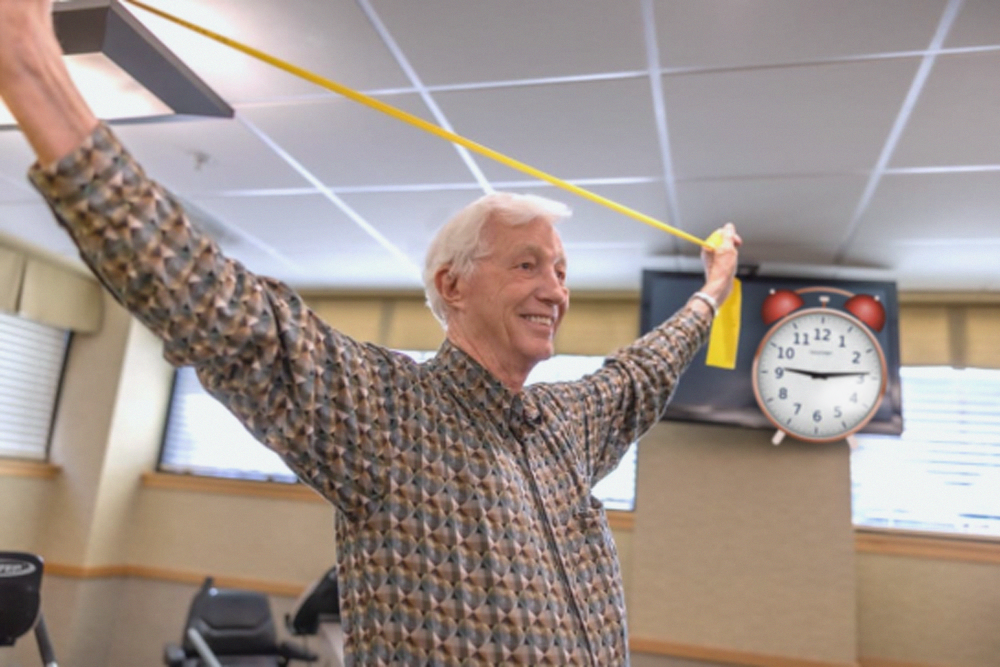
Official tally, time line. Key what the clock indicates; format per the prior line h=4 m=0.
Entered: h=9 m=14
